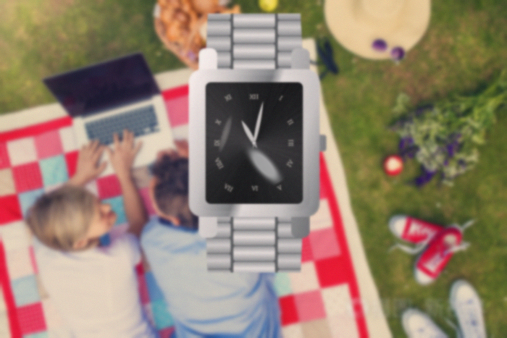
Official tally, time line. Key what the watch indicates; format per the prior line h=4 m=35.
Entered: h=11 m=2
